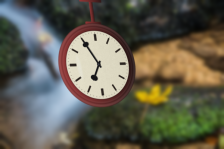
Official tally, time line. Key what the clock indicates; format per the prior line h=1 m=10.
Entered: h=6 m=55
